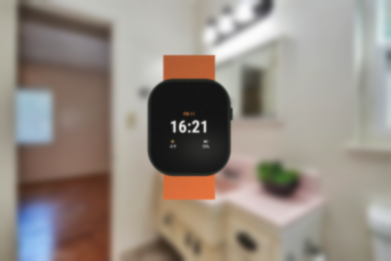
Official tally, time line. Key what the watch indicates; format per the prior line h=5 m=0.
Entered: h=16 m=21
